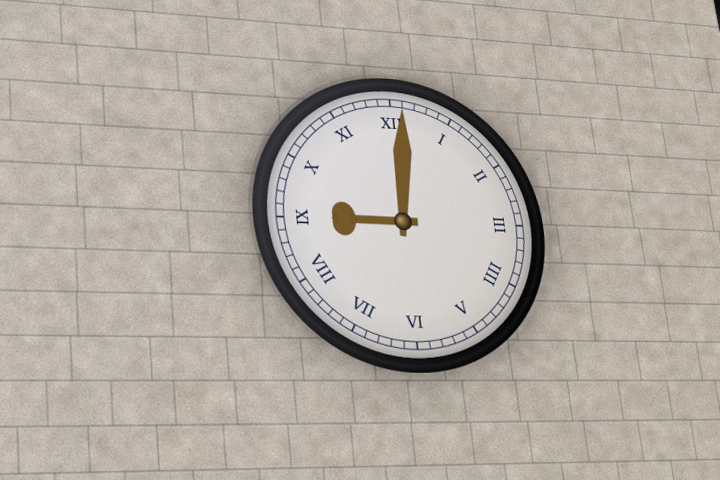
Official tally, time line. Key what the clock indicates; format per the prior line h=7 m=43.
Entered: h=9 m=1
